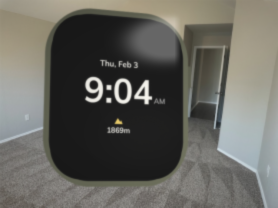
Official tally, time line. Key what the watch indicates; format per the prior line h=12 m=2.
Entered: h=9 m=4
